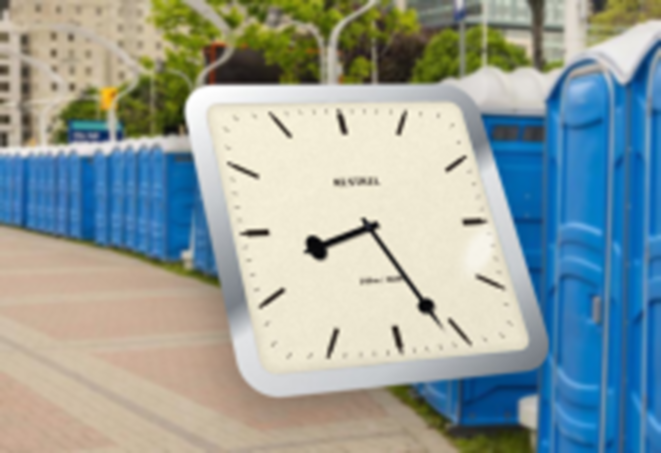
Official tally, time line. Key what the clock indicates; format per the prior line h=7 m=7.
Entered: h=8 m=26
